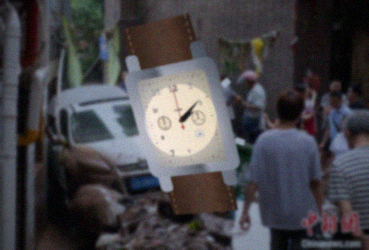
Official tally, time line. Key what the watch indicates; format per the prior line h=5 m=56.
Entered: h=2 m=9
